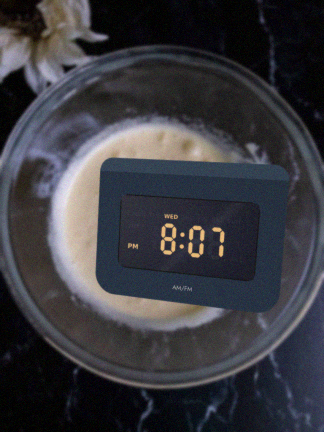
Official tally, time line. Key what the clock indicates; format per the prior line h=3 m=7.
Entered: h=8 m=7
